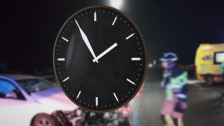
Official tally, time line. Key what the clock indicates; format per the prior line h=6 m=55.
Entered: h=1 m=55
